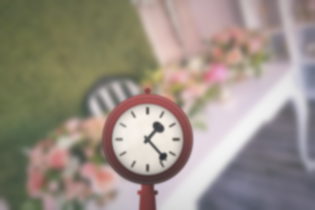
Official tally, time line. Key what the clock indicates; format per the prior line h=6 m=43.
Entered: h=1 m=23
